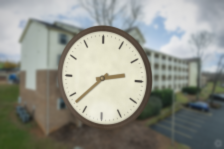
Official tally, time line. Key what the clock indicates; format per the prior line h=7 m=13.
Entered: h=2 m=38
